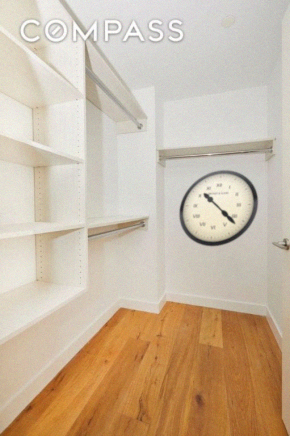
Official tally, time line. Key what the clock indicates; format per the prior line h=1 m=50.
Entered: h=10 m=22
